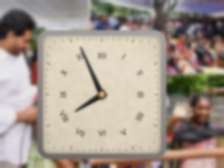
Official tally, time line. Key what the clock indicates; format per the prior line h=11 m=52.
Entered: h=7 m=56
